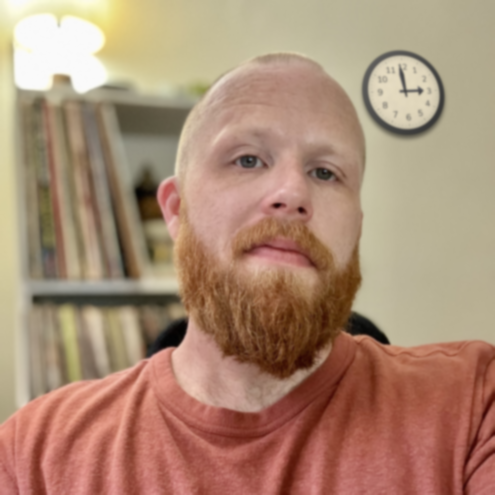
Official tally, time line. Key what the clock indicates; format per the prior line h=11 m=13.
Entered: h=2 m=59
